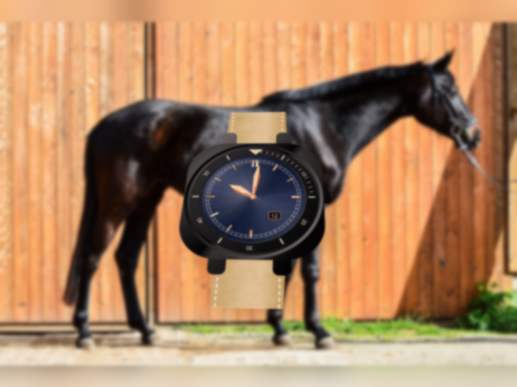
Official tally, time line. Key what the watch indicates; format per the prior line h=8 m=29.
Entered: h=10 m=1
